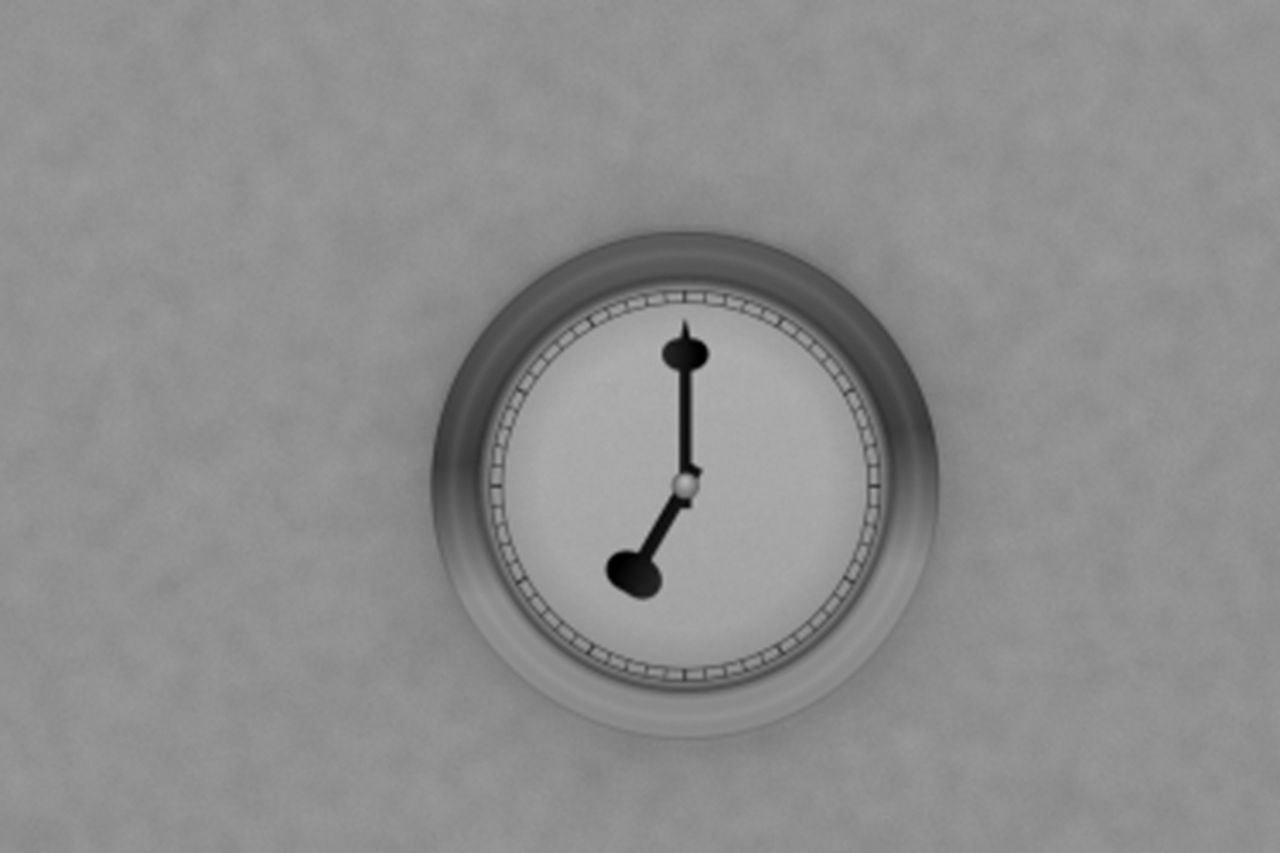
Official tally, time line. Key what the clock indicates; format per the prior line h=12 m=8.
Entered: h=7 m=0
